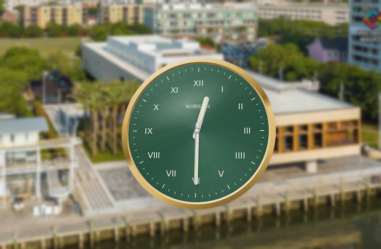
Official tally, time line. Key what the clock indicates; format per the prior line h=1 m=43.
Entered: h=12 m=30
